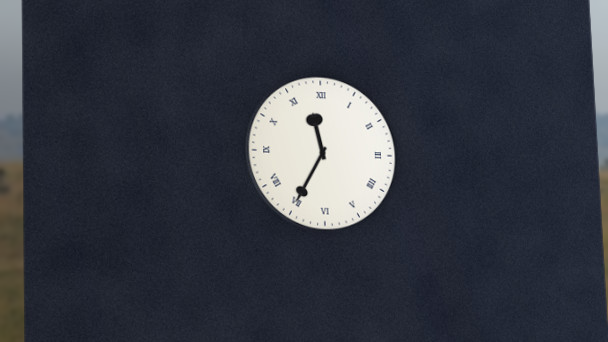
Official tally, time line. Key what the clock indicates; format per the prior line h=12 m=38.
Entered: h=11 m=35
